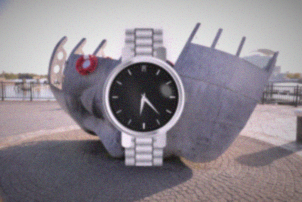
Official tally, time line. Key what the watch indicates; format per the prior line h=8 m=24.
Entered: h=6 m=23
